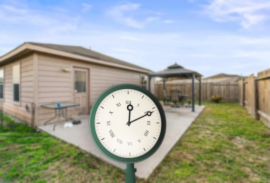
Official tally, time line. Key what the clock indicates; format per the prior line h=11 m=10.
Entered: h=12 m=11
